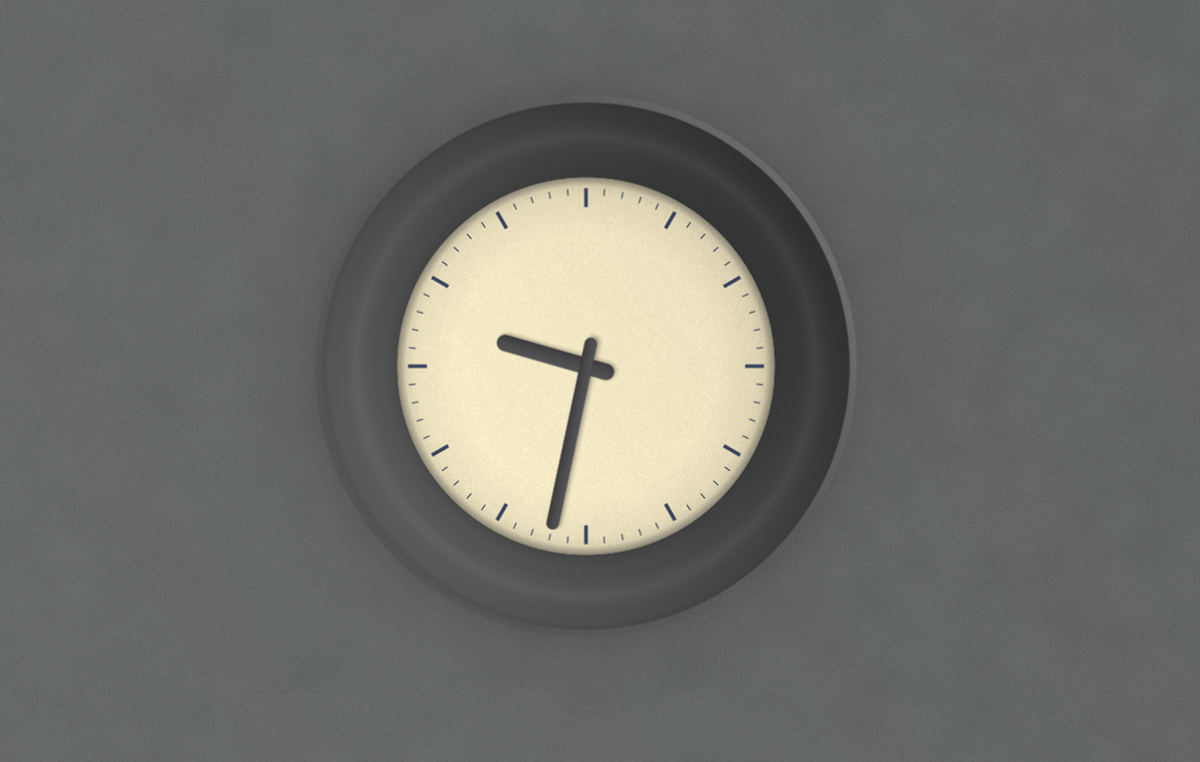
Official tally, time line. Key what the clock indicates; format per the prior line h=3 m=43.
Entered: h=9 m=32
